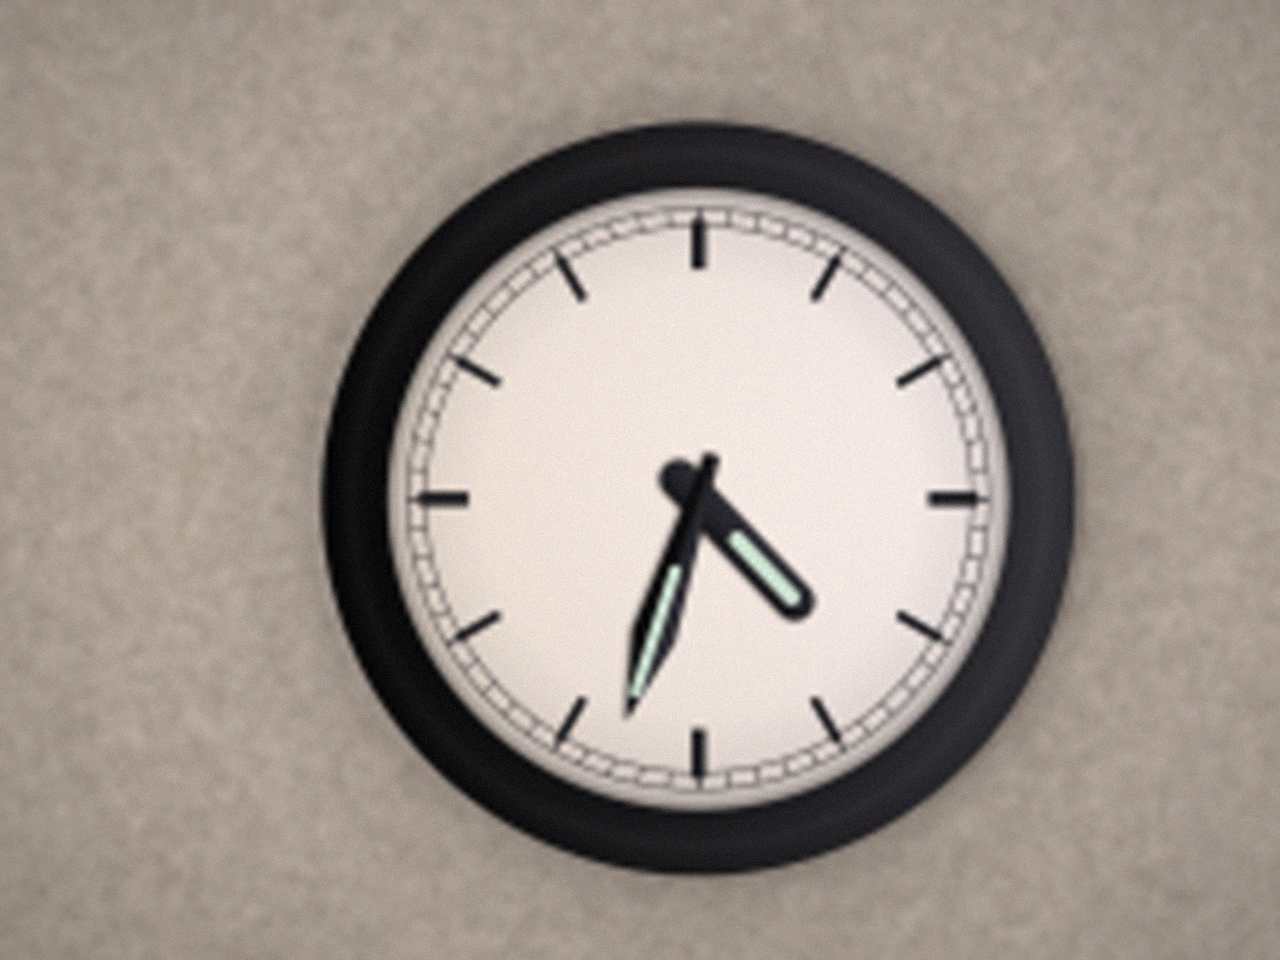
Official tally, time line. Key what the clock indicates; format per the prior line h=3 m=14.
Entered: h=4 m=33
